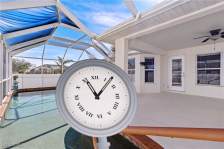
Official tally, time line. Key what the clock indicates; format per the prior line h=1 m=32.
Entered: h=11 m=7
